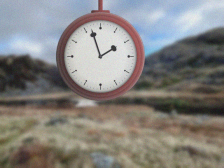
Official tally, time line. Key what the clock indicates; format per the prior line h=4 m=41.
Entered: h=1 m=57
